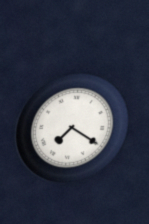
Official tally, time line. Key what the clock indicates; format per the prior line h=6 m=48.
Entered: h=7 m=20
